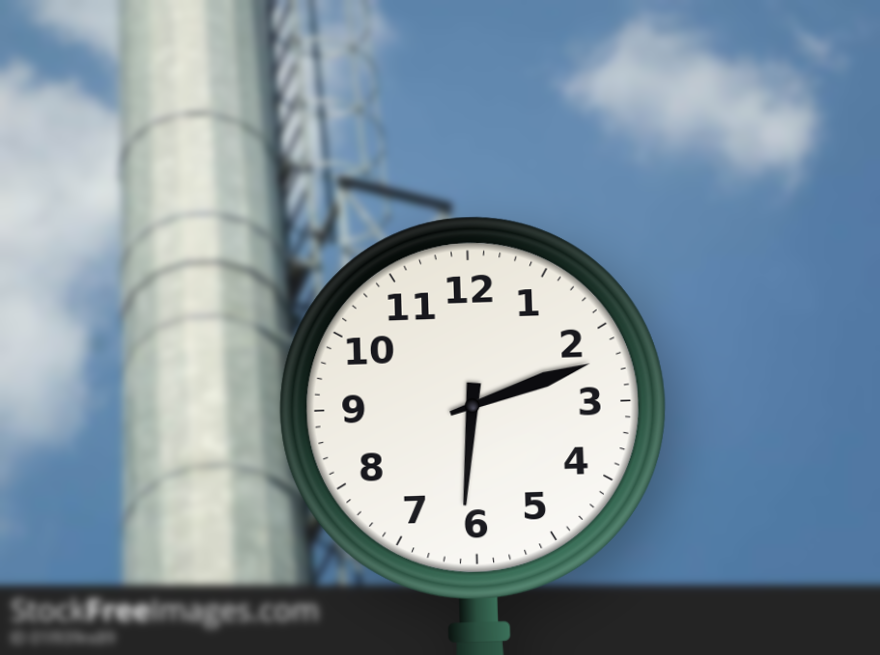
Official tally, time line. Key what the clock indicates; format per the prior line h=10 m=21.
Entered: h=6 m=12
